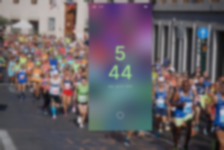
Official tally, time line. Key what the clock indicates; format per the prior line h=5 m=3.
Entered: h=5 m=44
